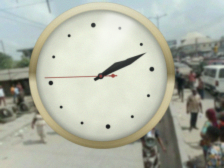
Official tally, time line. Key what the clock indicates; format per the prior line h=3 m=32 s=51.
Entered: h=2 m=11 s=46
